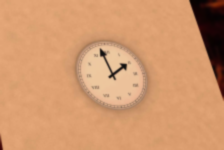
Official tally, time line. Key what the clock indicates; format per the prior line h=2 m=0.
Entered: h=1 m=58
